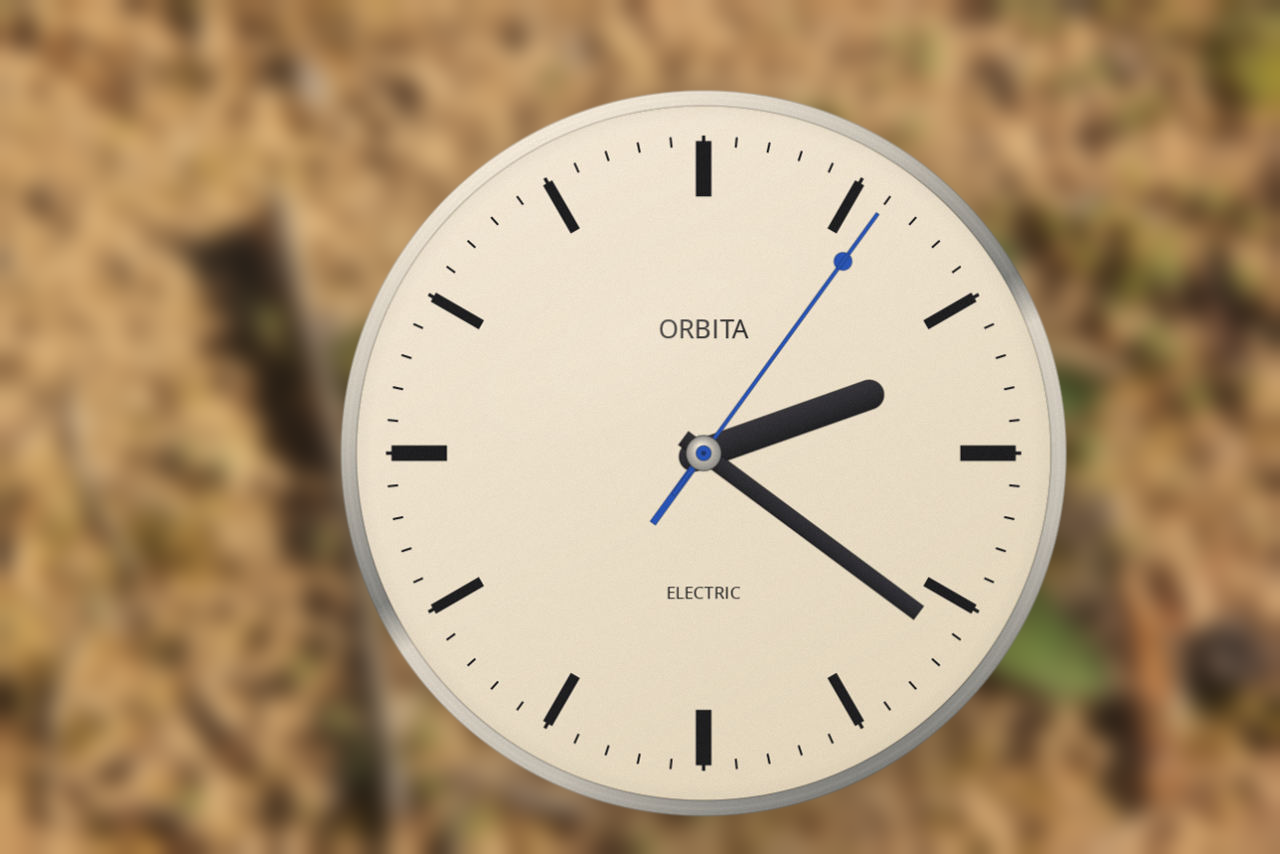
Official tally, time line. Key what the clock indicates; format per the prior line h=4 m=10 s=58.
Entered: h=2 m=21 s=6
